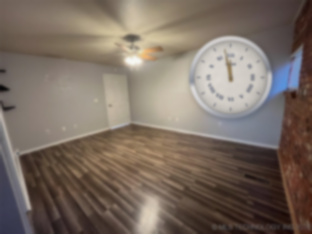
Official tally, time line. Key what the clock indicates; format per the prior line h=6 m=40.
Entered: h=11 m=58
